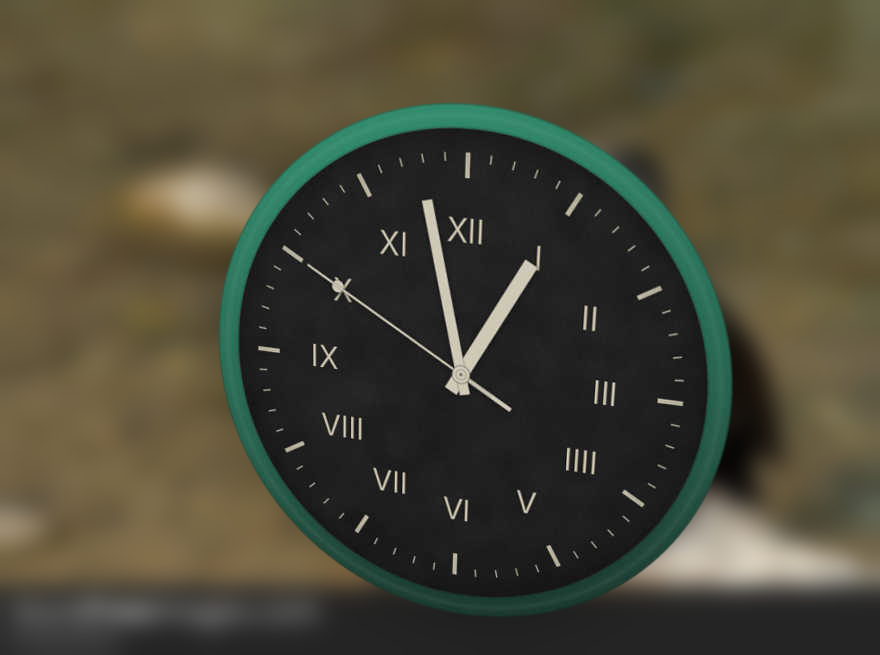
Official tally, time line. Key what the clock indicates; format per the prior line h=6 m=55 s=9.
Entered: h=12 m=57 s=50
